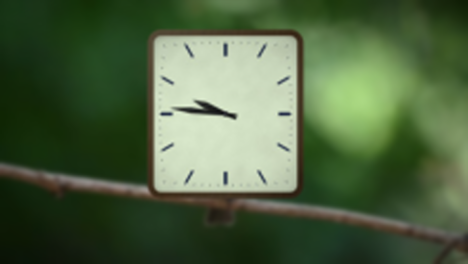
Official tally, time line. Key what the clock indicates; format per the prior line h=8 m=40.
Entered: h=9 m=46
